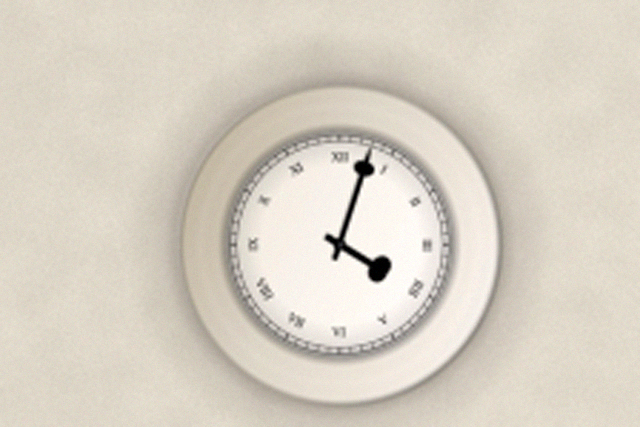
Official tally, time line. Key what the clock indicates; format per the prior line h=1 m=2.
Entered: h=4 m=3
